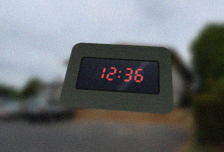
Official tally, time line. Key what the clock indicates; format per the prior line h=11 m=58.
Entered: h=12 m=36
